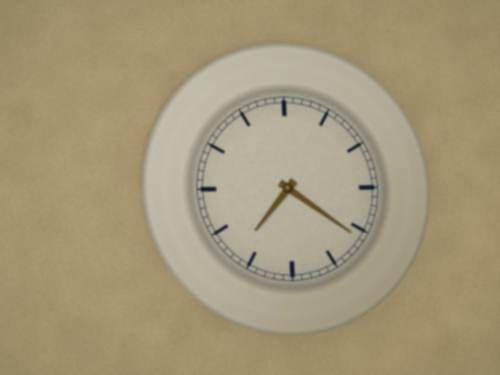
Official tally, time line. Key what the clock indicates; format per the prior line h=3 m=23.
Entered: h=7 m=21
